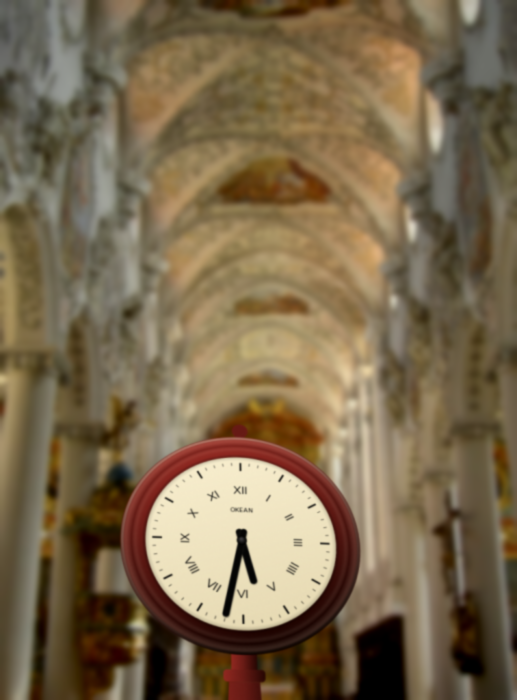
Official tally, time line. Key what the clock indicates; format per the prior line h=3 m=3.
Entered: h=5 m=32
